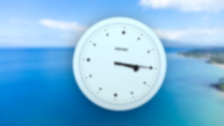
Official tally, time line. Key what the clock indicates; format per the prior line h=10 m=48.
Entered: h=3 m=15
